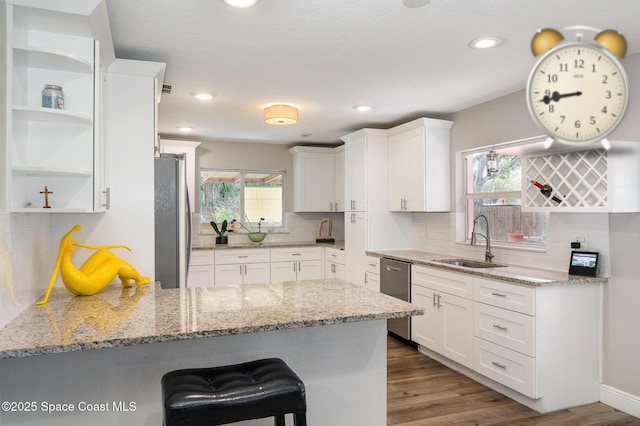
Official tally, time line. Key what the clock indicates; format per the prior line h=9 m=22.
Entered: h=8 m=43
